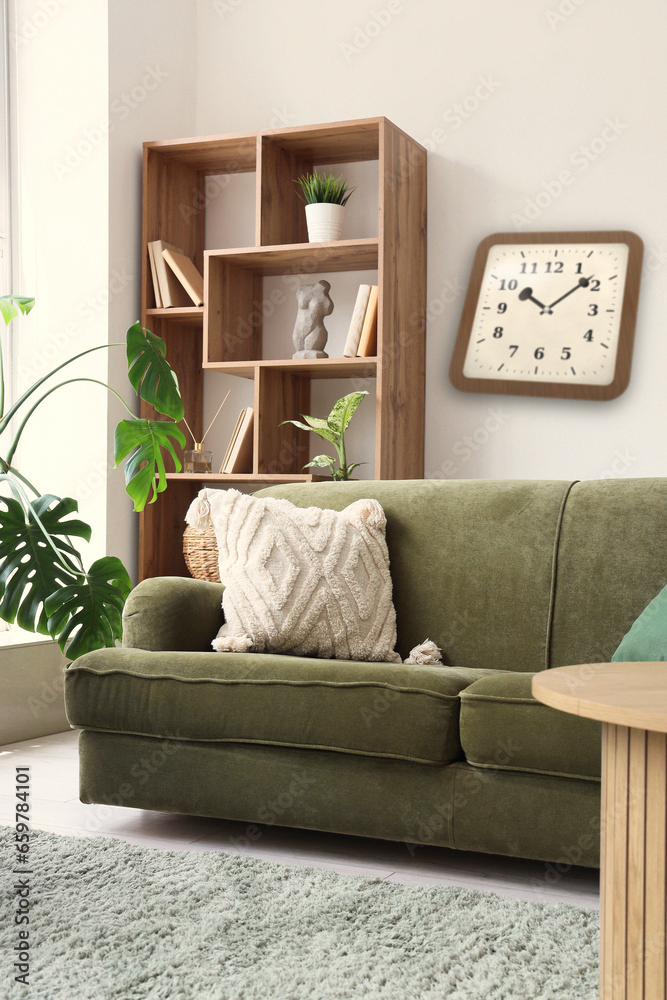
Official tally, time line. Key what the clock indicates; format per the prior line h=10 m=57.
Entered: h=10 m=8
